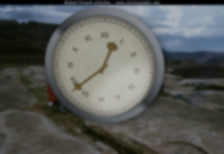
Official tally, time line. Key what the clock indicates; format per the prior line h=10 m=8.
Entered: h=12 m=38
